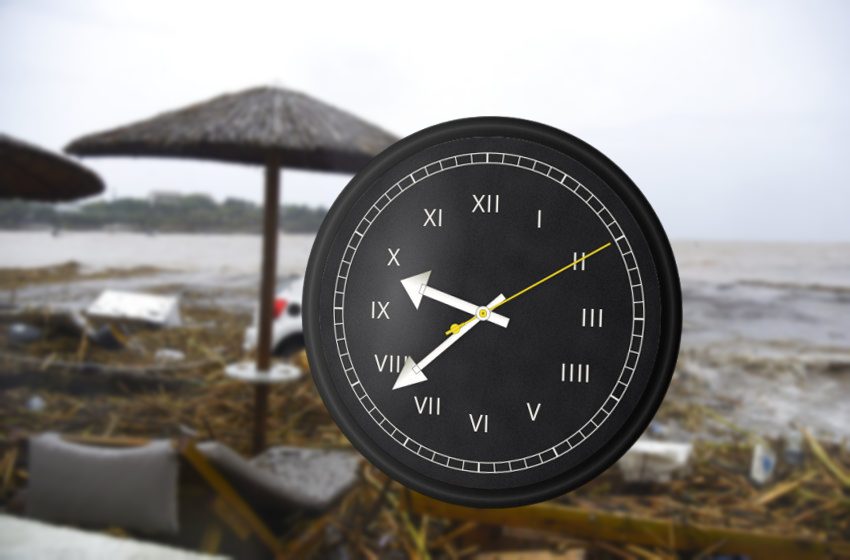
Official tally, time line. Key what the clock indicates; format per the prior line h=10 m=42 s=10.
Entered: h=9 m=38 s=10
